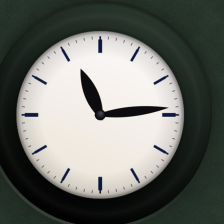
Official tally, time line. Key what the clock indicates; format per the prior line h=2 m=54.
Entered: h=11 m=14
